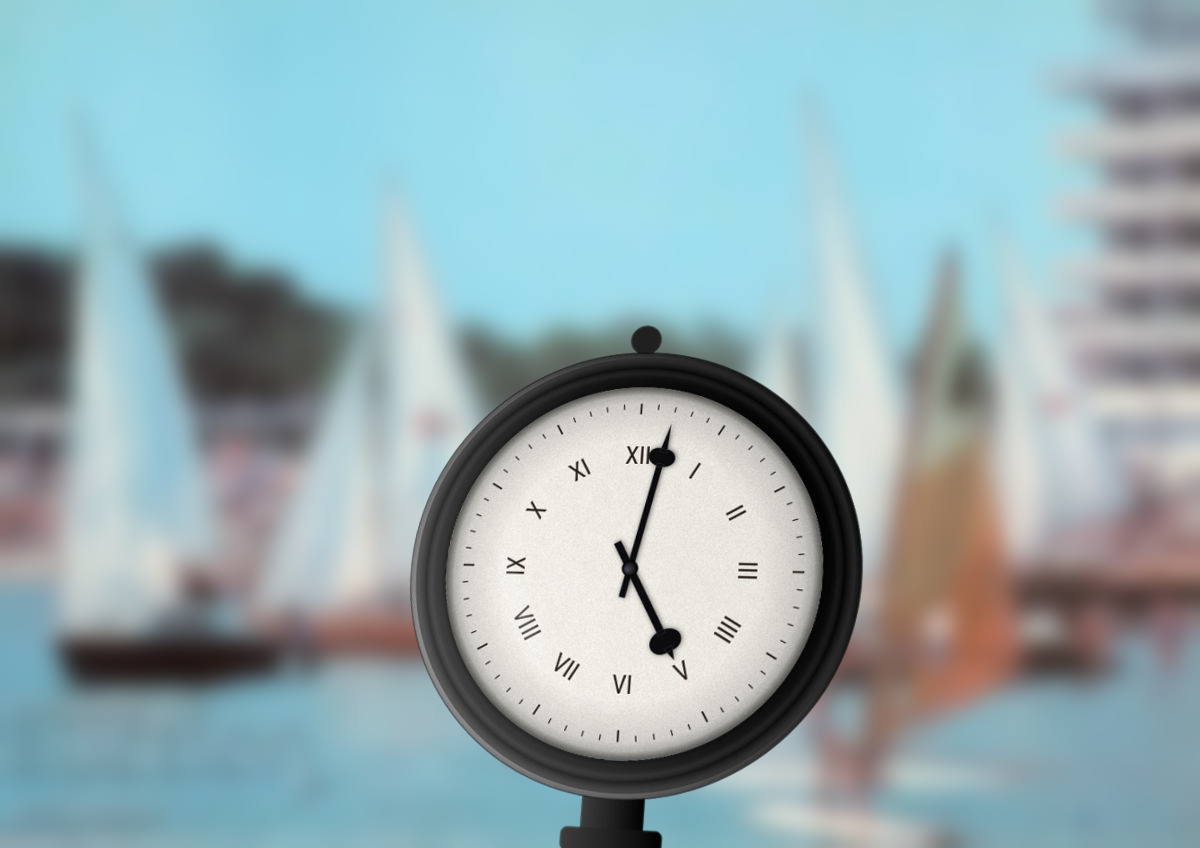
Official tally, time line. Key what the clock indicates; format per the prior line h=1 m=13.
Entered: h=5 m=2
